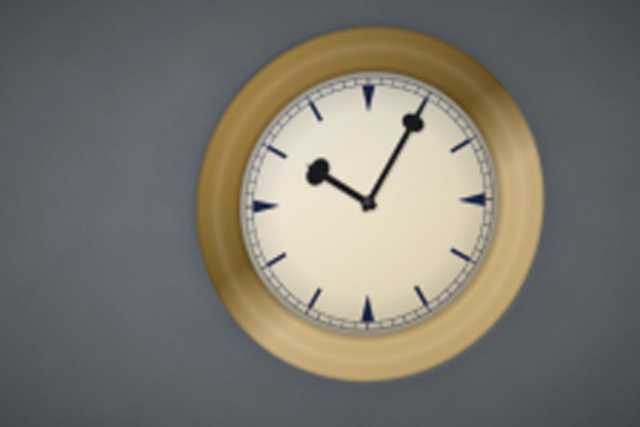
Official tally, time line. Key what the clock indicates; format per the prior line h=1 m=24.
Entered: h=10 m=5
